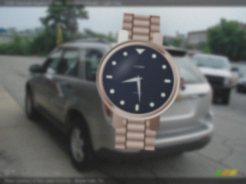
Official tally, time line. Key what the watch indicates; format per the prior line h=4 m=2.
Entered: h=8 m=29
